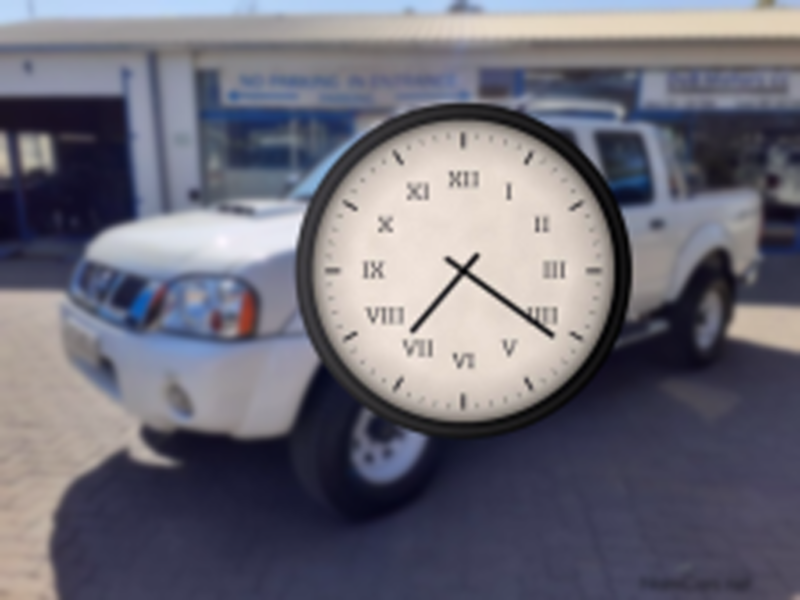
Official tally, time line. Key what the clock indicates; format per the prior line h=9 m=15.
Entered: h=7 m=21
